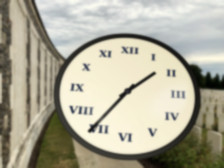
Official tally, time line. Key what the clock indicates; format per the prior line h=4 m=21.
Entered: h=1 m=36
